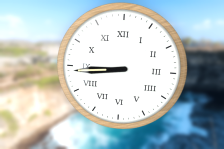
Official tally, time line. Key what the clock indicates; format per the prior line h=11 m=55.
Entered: h=8 m=44
